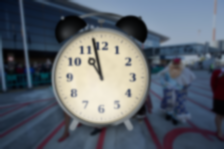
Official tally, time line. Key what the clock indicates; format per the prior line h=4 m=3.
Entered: h=10 m=58
